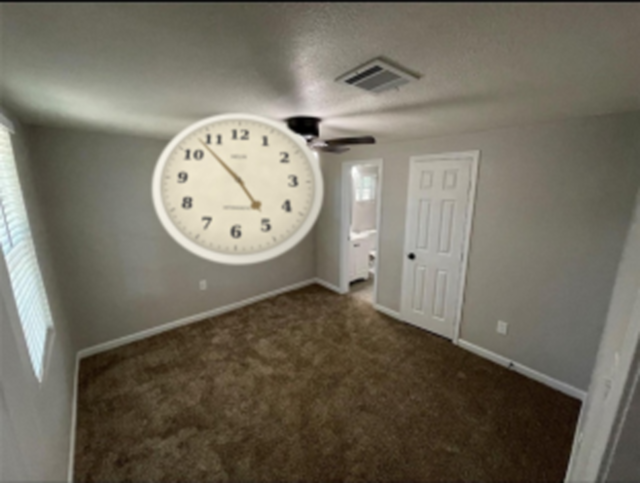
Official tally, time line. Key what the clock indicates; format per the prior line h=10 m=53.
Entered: h=4 m=53
